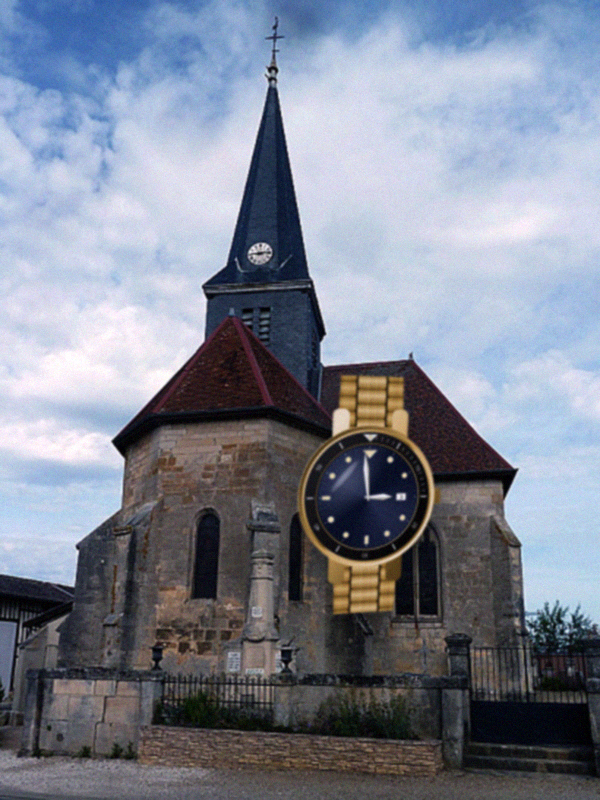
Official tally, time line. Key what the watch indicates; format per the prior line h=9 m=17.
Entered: h=2 m=59
